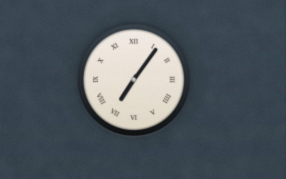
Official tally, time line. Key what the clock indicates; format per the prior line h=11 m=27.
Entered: h=7 m=6
